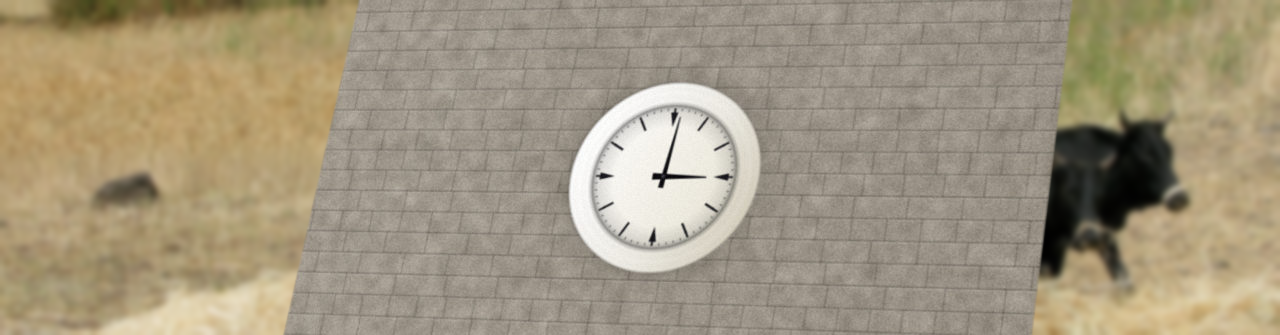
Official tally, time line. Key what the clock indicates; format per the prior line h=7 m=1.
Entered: h=3 m=1
